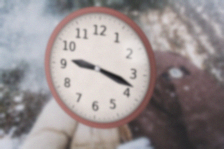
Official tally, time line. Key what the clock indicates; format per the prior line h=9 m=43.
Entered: h=9 m=18
